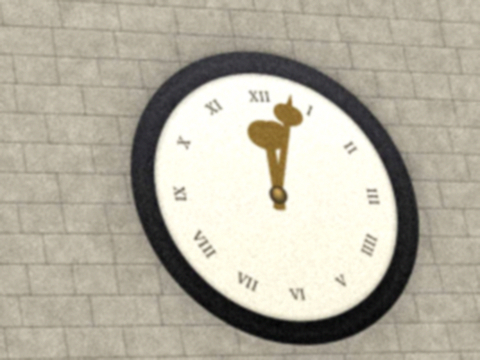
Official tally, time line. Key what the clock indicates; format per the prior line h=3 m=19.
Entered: h=12 m=3
